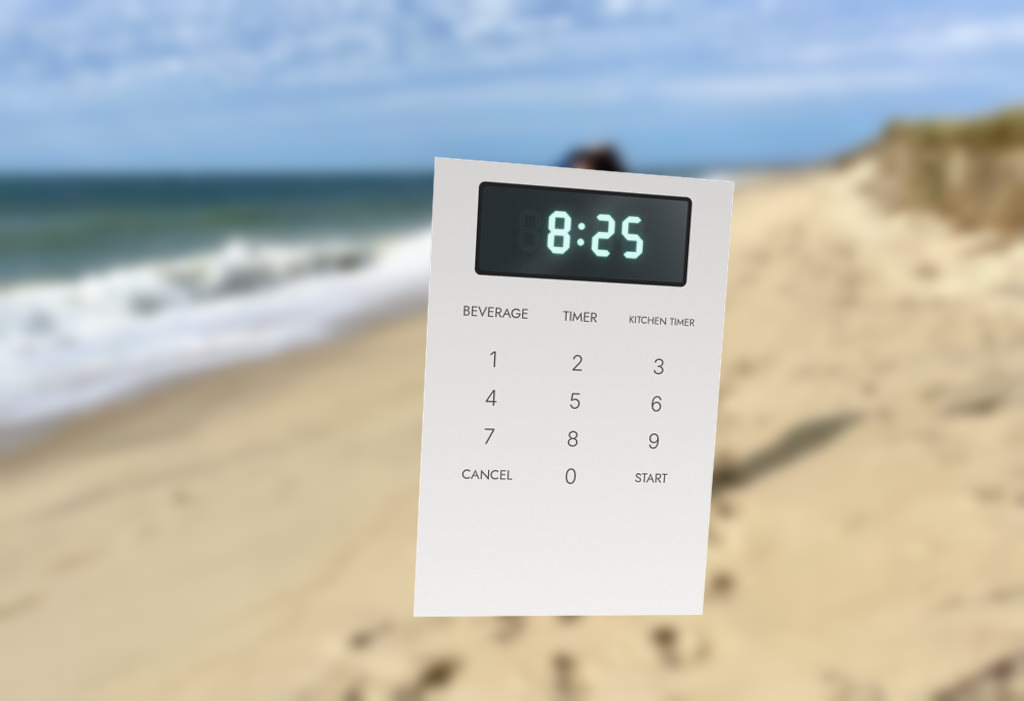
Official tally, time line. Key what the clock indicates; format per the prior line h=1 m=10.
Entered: h=8 m=25
